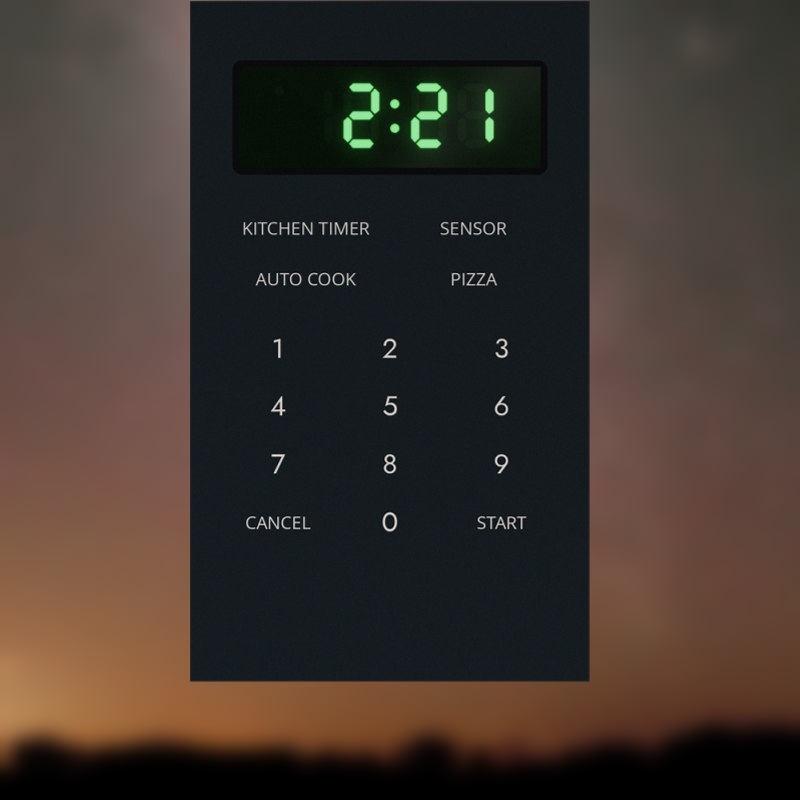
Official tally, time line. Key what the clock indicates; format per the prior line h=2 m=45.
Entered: h=2 m=21
